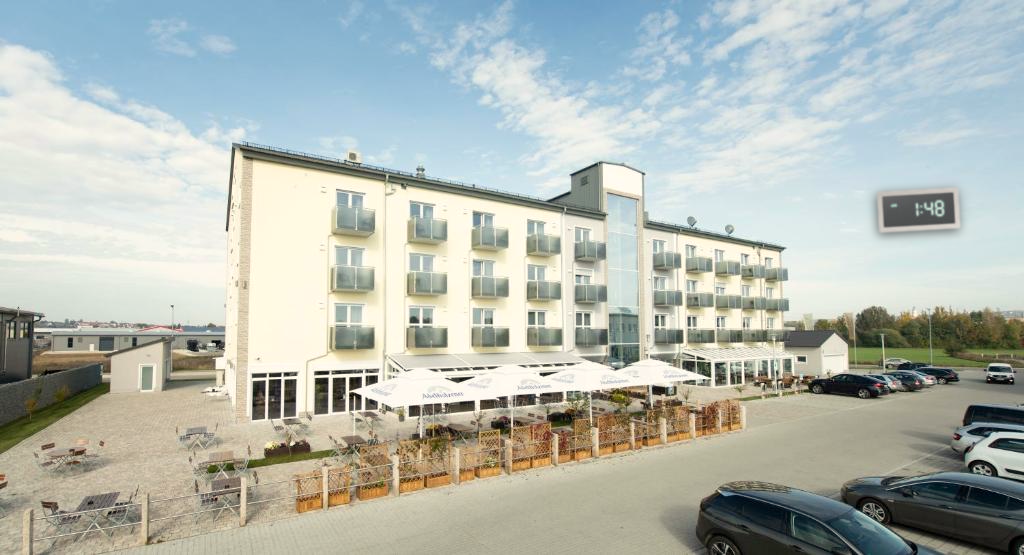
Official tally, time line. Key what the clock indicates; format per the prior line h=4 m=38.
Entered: h=1 m=48
